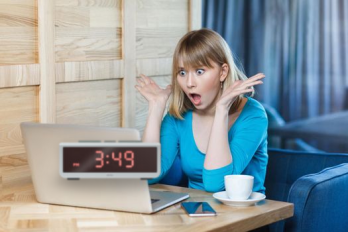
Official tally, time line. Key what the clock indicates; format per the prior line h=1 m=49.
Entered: h=3 m=49
